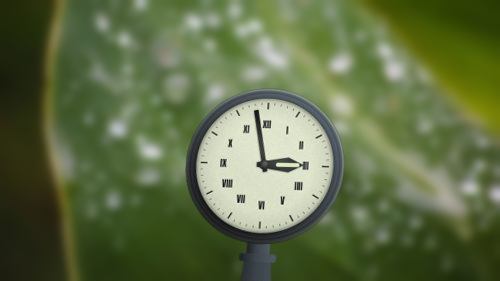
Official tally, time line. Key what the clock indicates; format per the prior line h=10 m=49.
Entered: h=2 m=58
